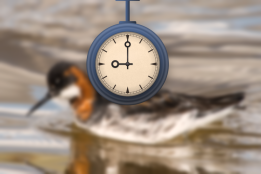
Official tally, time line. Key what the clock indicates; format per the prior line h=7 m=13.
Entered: h=9 m=0
